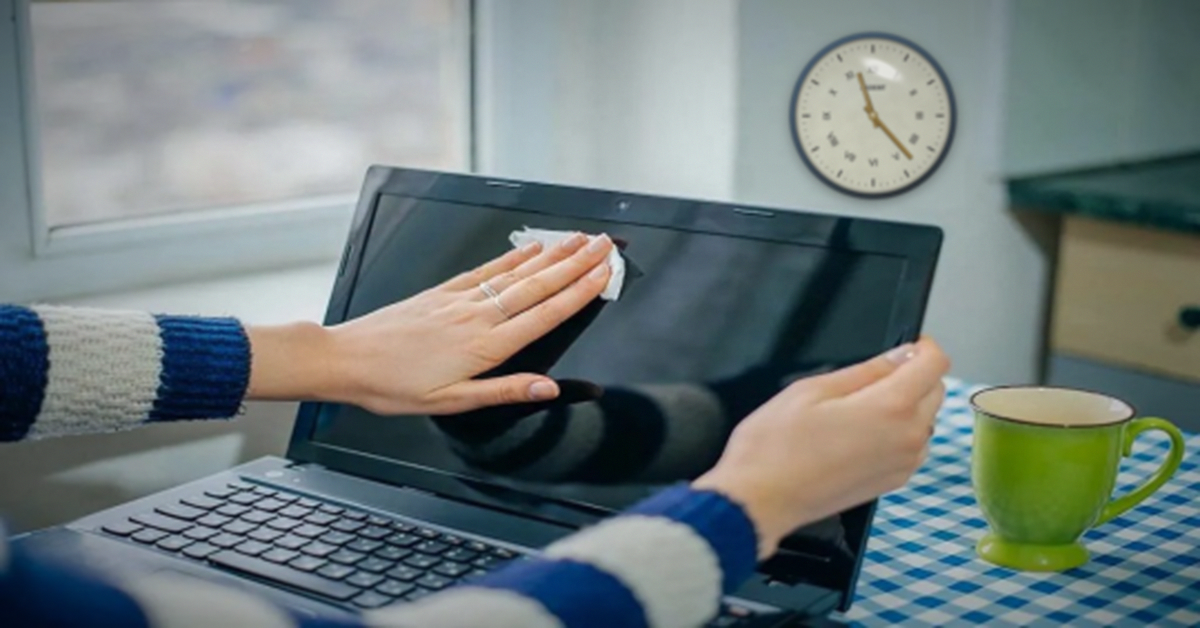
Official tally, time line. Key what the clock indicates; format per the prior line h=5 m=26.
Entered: h=11 m=23
